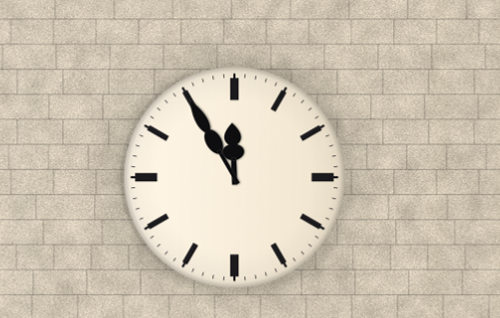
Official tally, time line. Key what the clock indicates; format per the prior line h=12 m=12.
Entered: h=11 m=55
